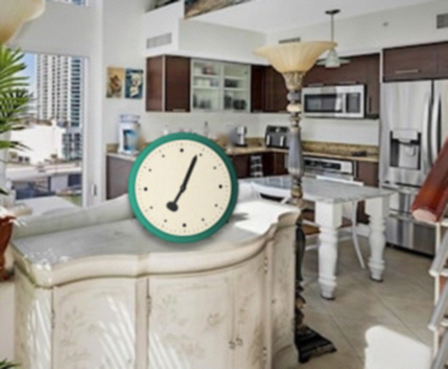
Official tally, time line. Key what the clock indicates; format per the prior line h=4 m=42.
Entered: h=7 m=4
